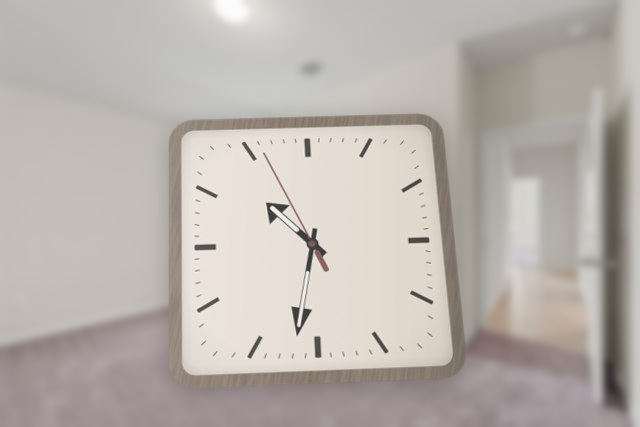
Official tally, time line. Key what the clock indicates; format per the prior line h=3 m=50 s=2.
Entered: h=10 m=31 s=56
